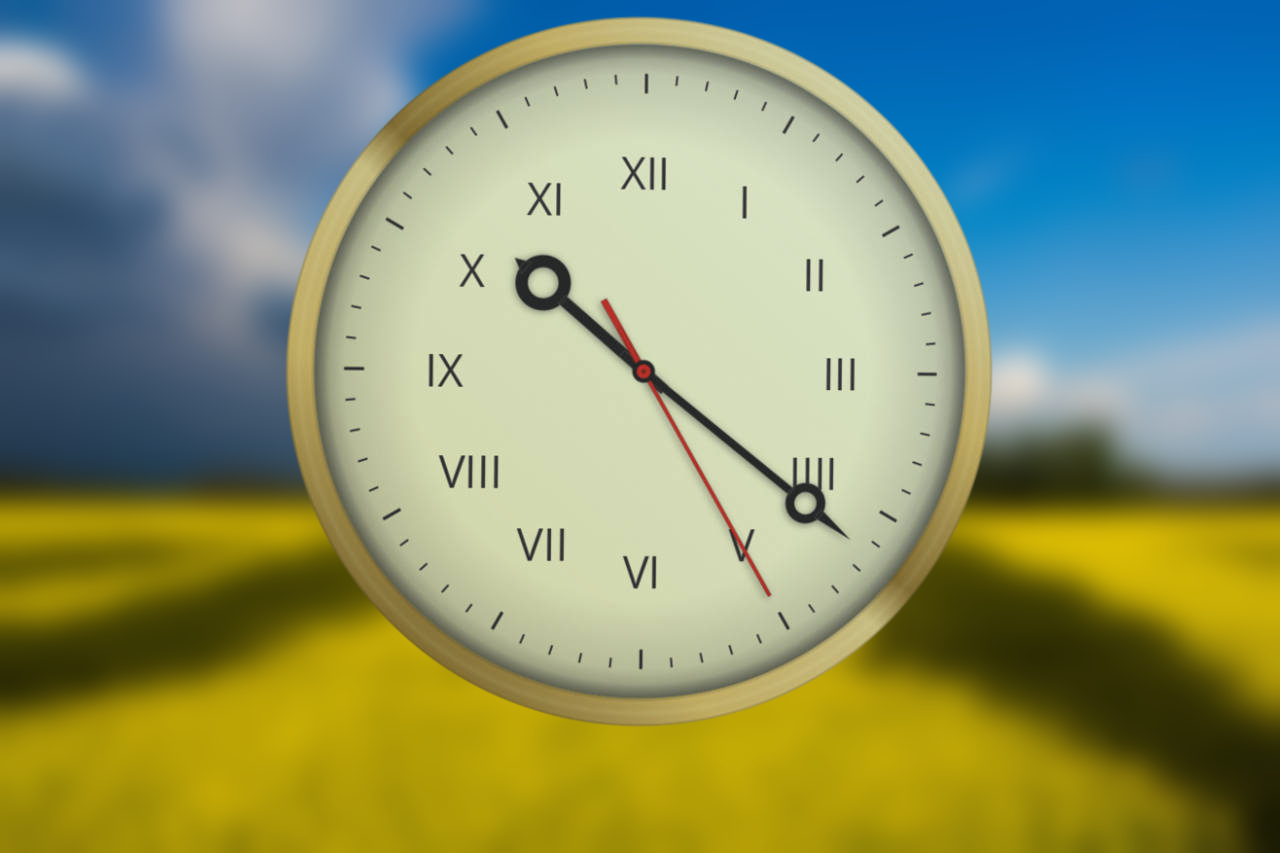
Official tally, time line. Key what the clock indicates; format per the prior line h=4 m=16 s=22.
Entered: h=10 m=21 s=25
